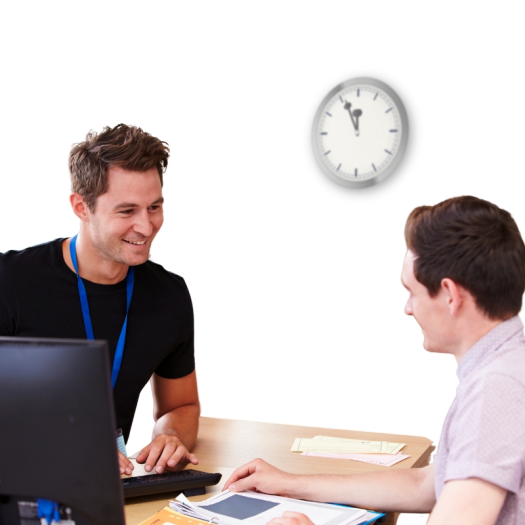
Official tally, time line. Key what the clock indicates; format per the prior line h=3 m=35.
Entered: h=11 m=56
